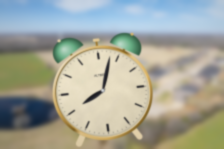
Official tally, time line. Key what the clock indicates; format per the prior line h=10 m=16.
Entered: h=8 m=3
